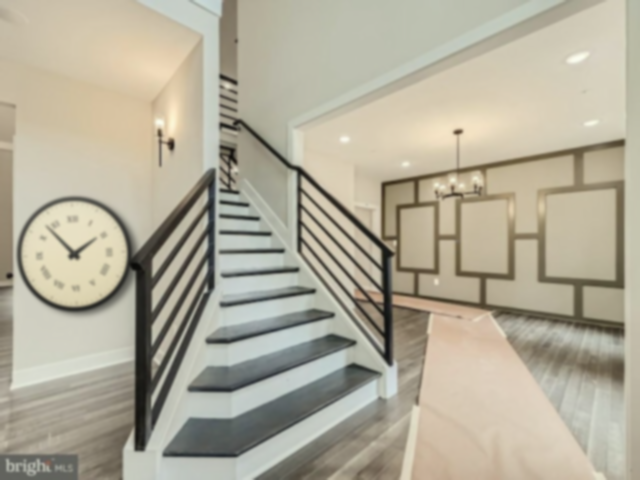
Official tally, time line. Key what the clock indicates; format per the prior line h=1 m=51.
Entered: h=1 m=53
